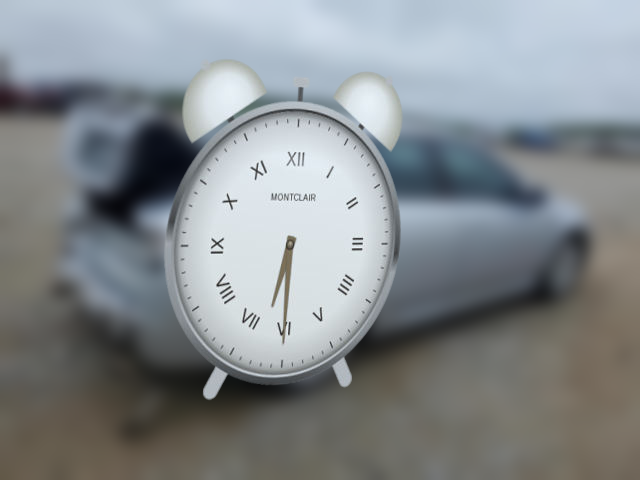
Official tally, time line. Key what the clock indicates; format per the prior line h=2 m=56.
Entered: h=6 m=30
